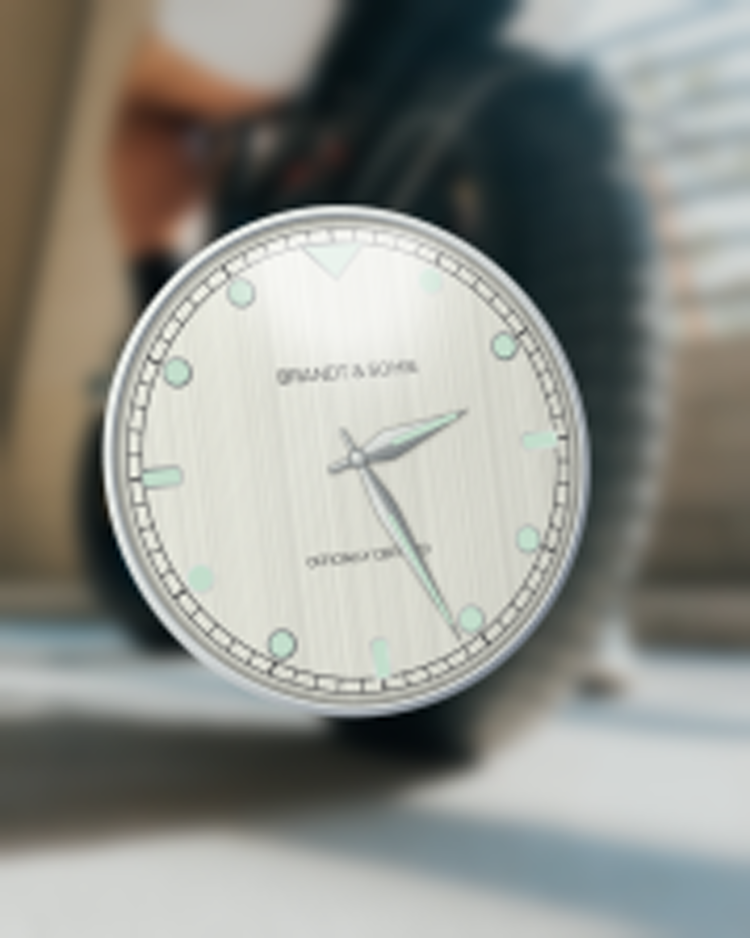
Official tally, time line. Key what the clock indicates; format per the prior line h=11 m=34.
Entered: h=2 m=26
